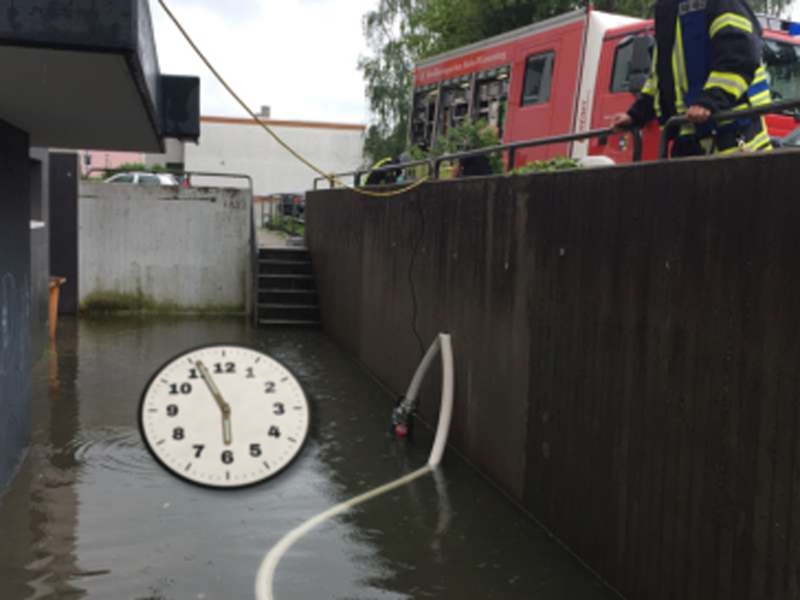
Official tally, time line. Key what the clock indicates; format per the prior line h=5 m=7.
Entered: h=5 m=56
